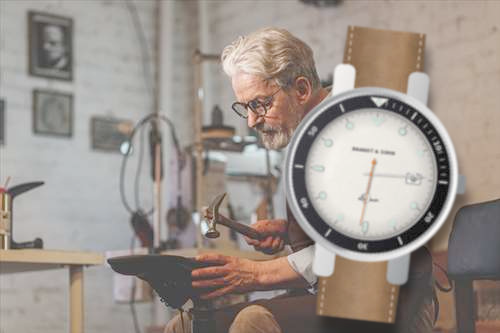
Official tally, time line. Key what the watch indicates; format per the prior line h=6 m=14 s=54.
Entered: h=6 m=14 s=31
